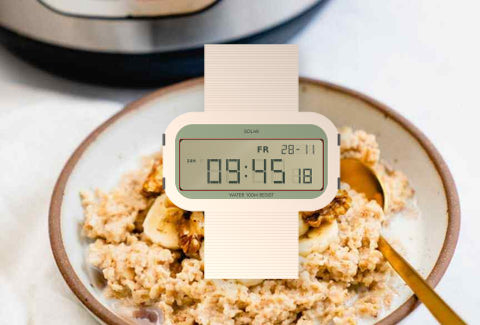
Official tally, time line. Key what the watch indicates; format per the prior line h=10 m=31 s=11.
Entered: h=9 m=45 s=18
